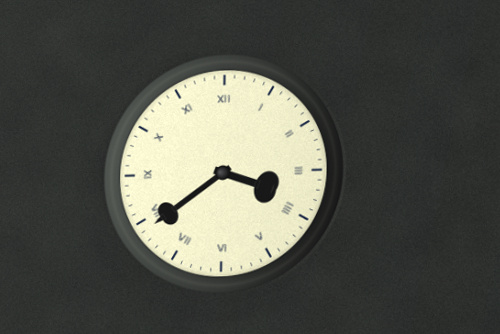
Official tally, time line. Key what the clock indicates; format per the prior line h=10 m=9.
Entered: h=3 m=39
